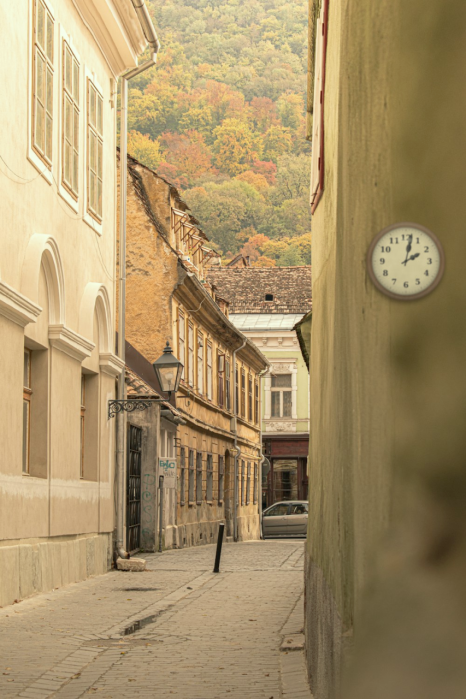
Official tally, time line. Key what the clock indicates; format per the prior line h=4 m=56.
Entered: h=2 m=2
